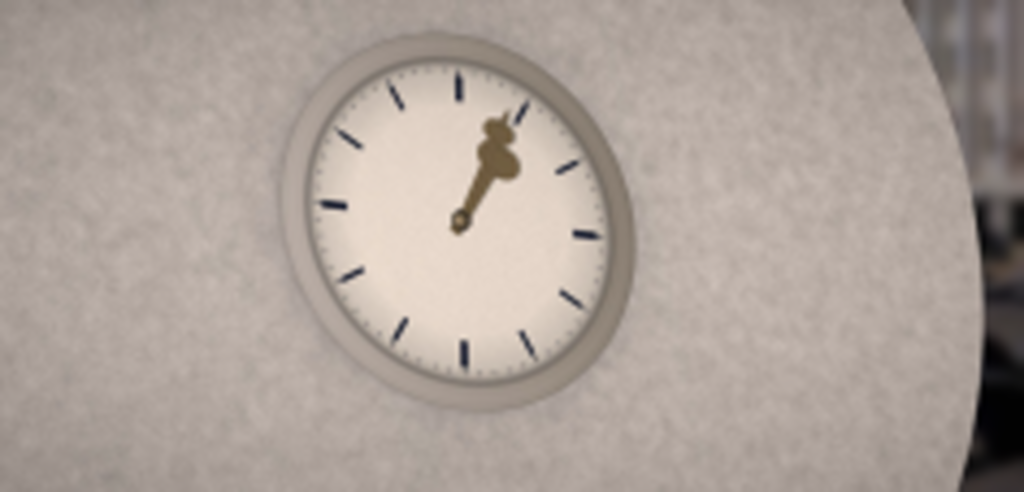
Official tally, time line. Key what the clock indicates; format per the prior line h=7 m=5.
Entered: h=1 m=4
